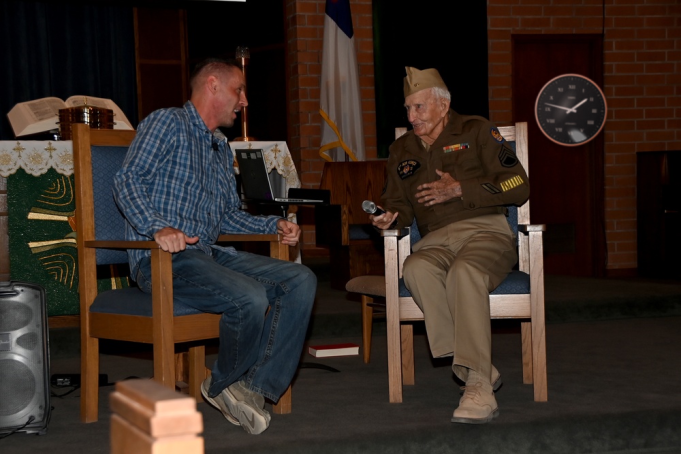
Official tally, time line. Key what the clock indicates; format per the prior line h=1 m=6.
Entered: h=1 m=47
